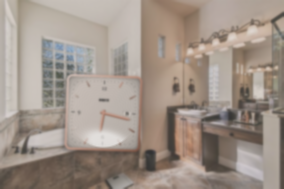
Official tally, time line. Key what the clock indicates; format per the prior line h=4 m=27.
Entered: h=6 m=17
